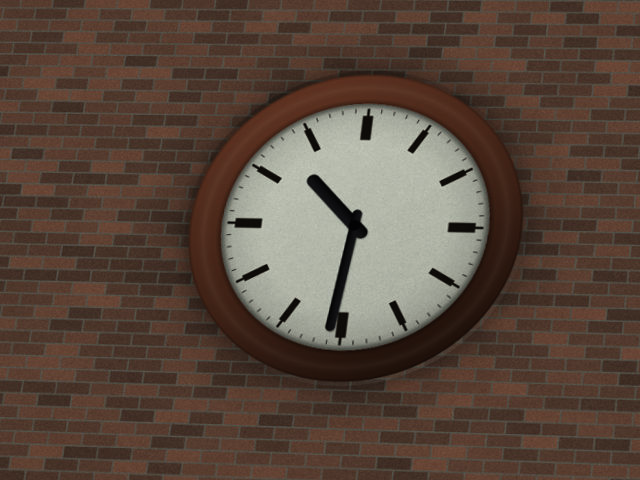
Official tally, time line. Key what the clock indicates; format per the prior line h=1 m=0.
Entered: h=10 m=31
